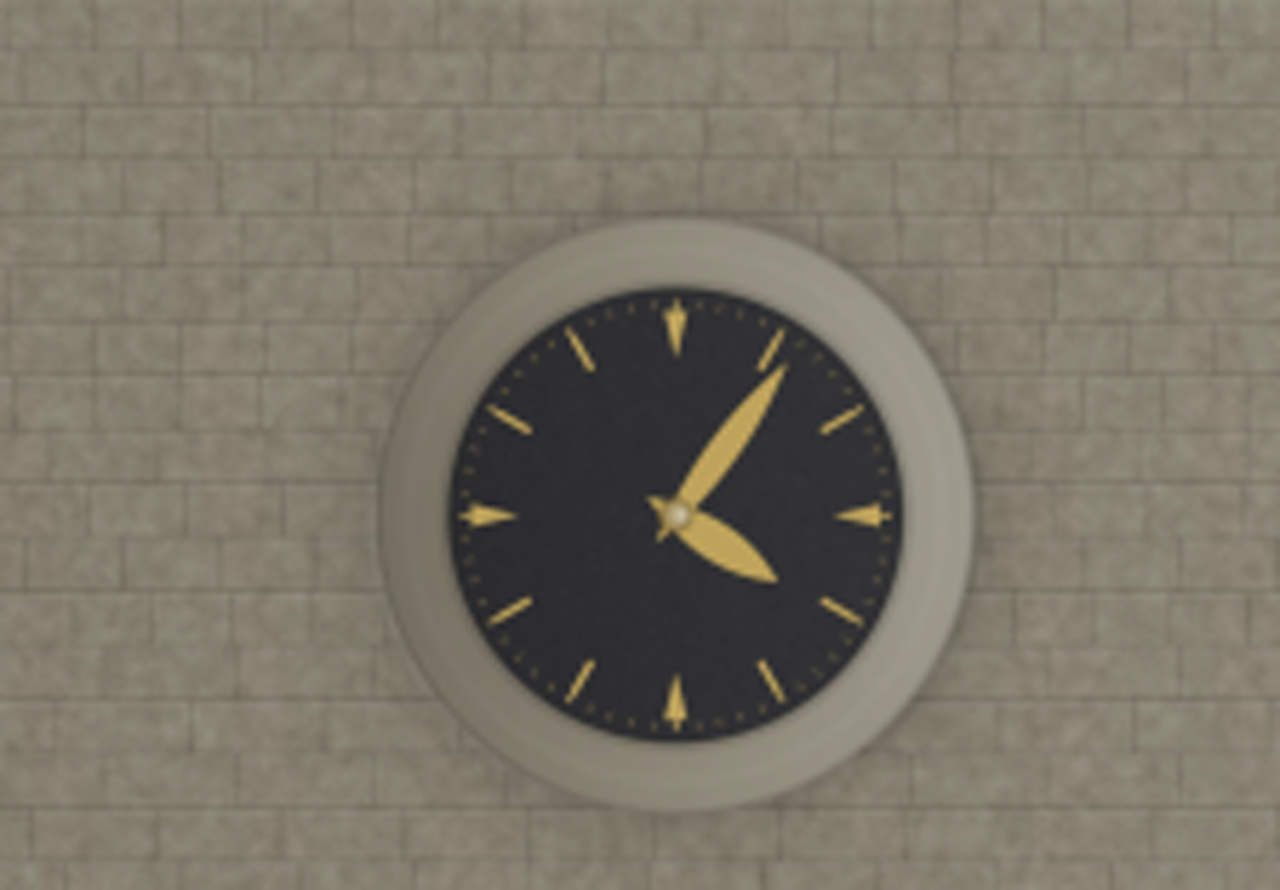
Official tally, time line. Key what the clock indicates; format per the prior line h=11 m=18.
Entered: h=4 m=6
